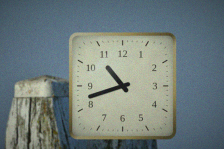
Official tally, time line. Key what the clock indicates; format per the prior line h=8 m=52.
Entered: h=10 m=42
